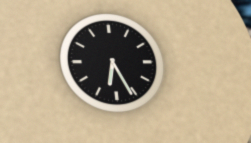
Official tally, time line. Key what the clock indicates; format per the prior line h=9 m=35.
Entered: h=6 m=26
